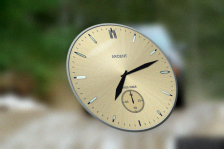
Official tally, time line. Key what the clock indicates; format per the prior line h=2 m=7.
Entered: h=7 m=12
